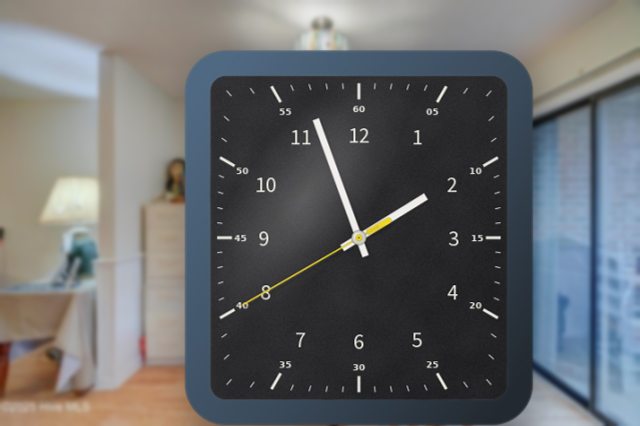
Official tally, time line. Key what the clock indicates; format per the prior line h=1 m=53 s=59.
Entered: h=1 m=56 s=40
